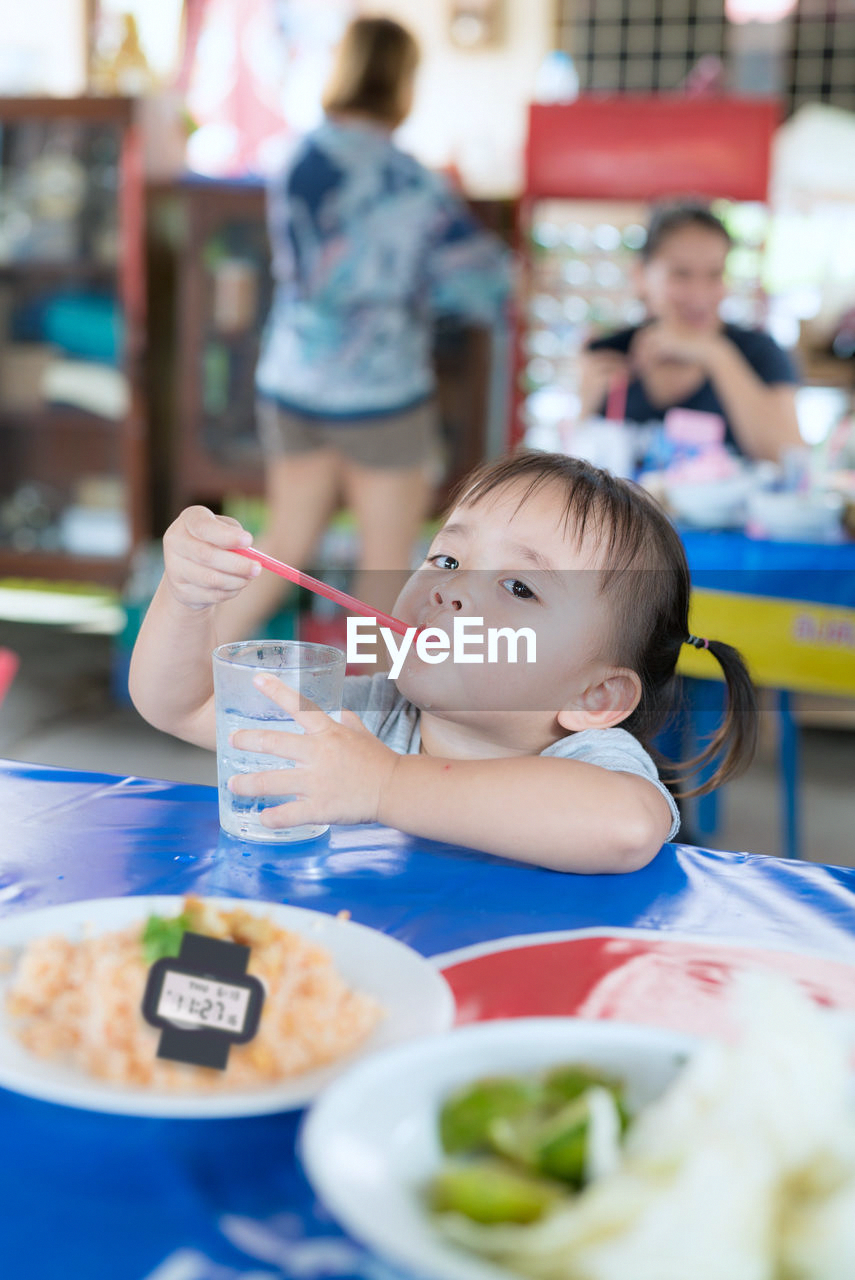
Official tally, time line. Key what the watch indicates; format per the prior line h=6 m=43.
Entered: h=11 m=27
